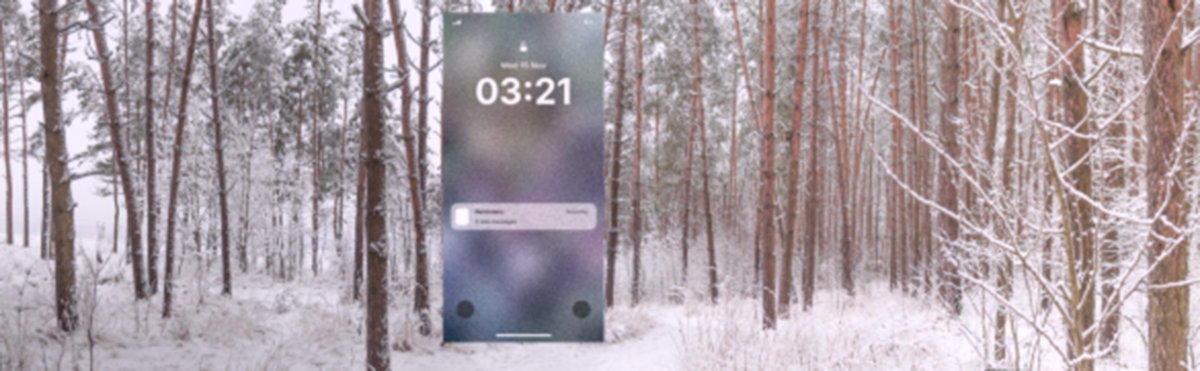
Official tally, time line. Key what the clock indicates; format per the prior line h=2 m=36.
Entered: h=3 m=21
